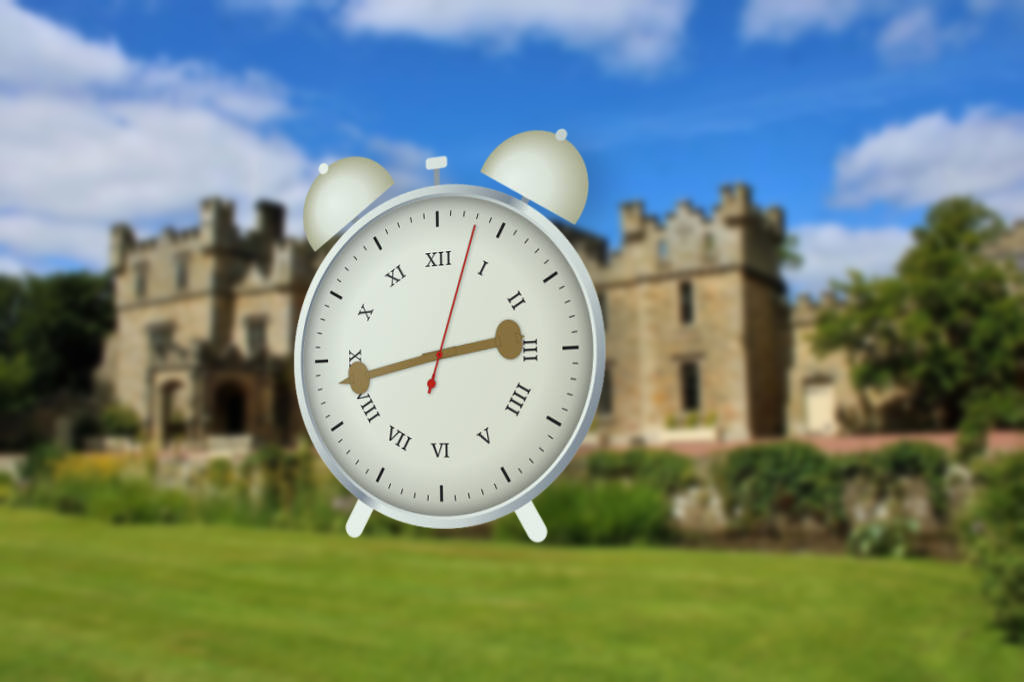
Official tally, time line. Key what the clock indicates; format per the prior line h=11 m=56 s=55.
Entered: h=2 m=43 s=3
